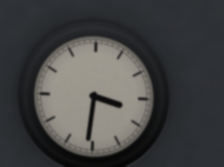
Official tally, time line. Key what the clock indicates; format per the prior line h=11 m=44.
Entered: h=3 m=31
